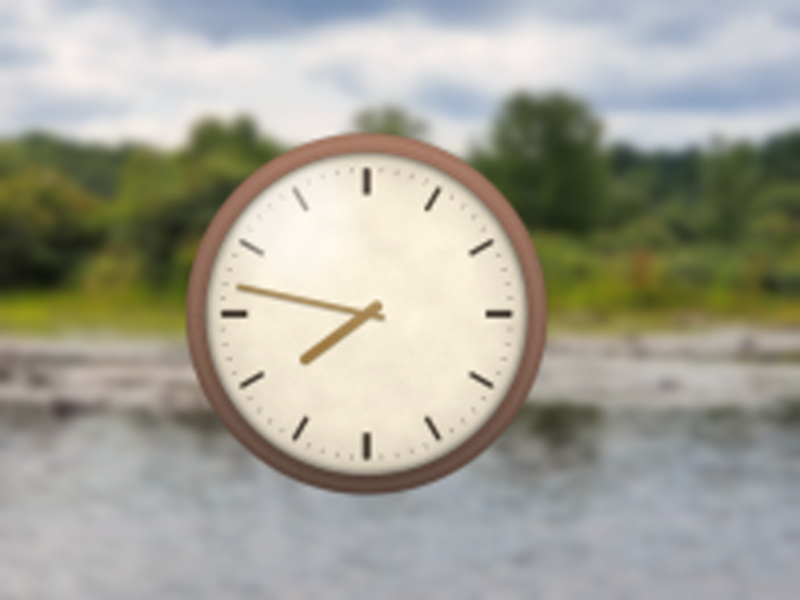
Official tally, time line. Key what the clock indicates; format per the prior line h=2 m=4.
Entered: h=7 m=47
